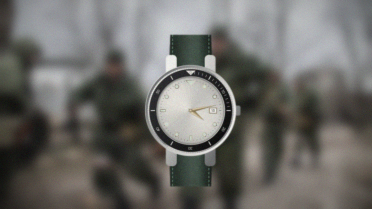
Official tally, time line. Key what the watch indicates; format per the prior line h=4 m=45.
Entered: h=4 m=13
